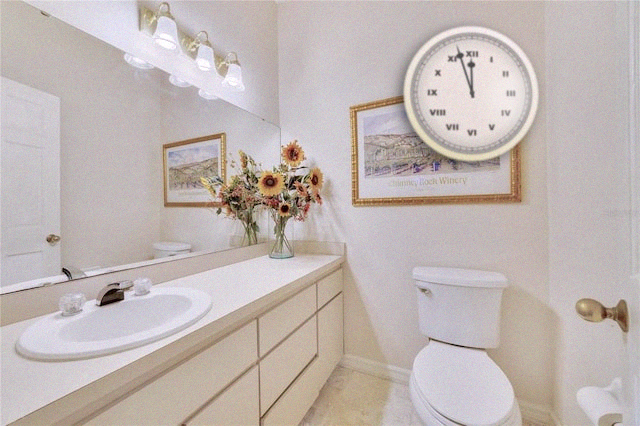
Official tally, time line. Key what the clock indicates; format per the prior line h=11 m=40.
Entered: h=11 m=57
